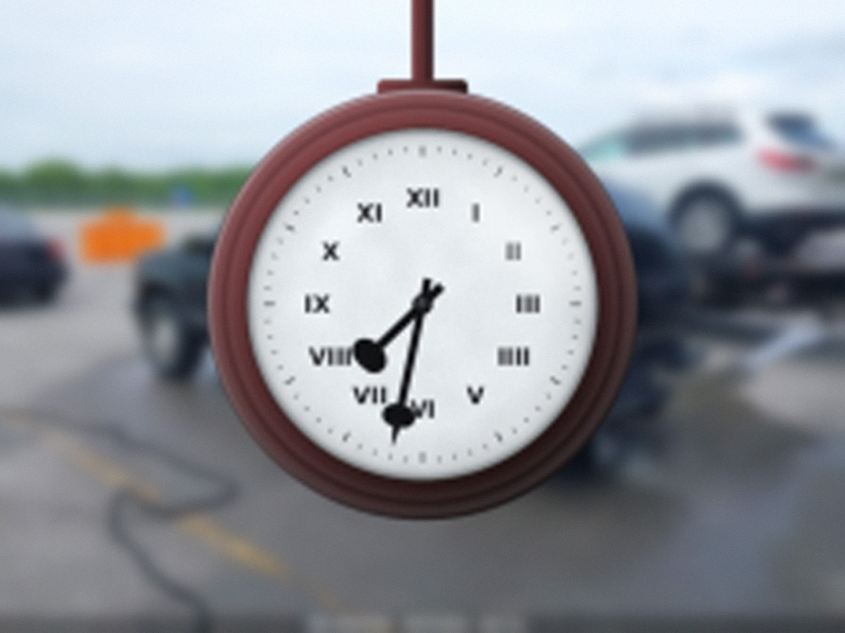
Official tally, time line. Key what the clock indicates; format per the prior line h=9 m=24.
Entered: h=7 m=32
